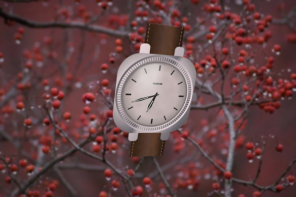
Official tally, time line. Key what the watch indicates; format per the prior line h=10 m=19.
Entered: h=6 m=42
